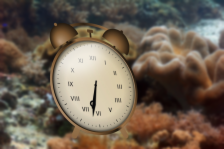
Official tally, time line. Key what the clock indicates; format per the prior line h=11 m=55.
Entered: h=6 m=32
